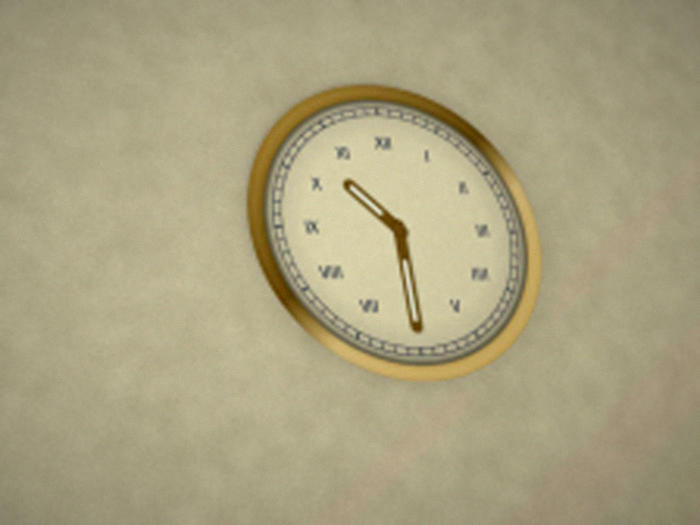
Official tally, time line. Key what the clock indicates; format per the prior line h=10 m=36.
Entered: h=10 m=30
